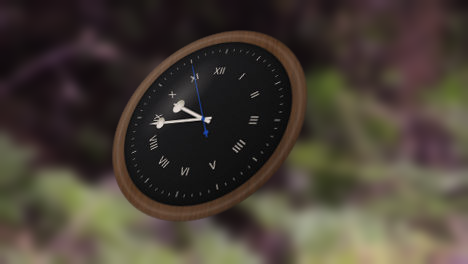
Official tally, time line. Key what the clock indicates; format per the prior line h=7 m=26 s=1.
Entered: h=9 m=43 s=55
